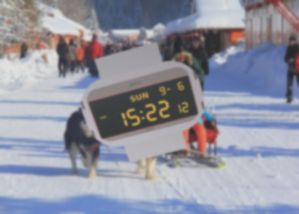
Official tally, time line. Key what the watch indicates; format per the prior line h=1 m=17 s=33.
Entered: h=15 m=22 s=12
